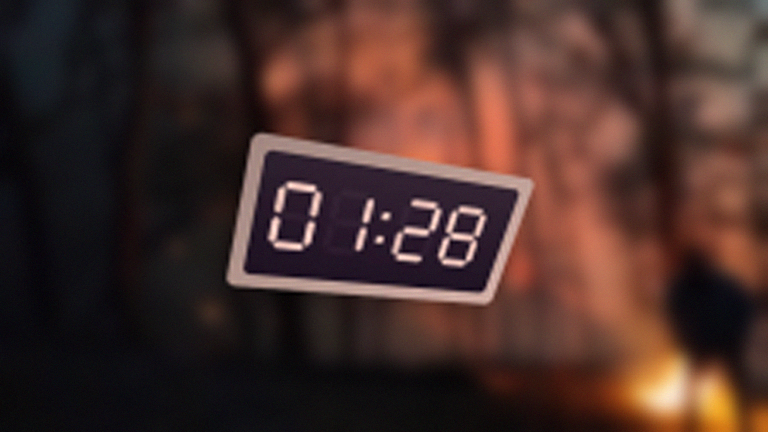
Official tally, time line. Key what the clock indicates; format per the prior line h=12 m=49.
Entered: h=1 m=28
